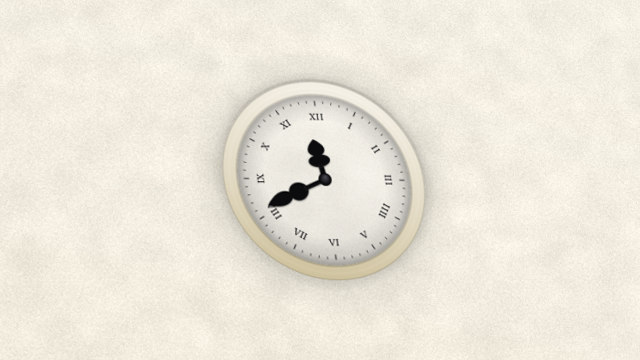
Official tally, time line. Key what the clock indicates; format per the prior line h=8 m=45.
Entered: h=11 m=41
